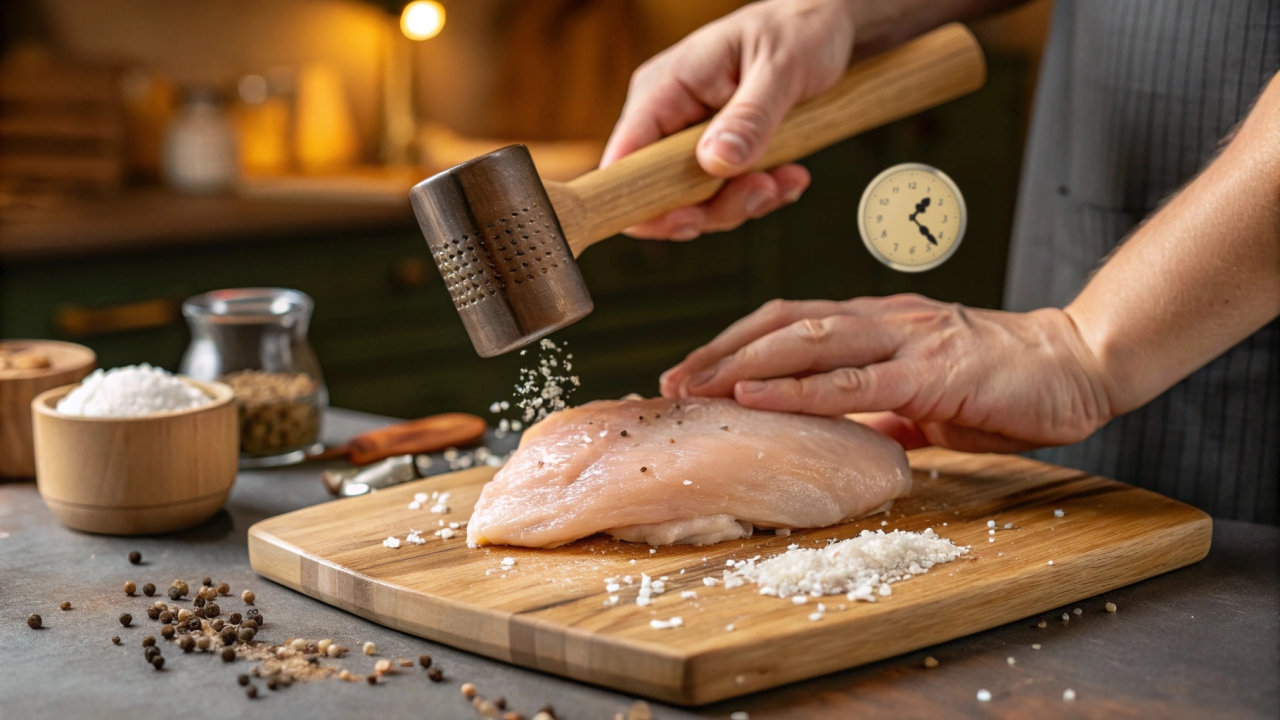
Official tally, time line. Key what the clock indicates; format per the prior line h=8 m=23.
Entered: h=1 m=23
